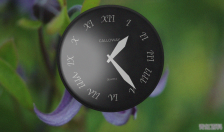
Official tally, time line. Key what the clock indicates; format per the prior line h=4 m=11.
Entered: h=1 m=24
